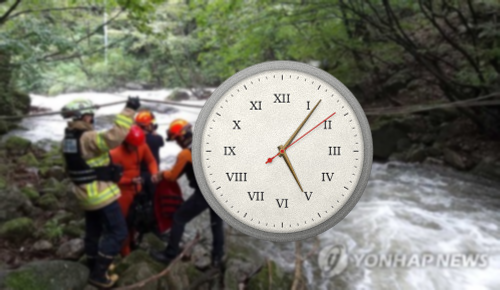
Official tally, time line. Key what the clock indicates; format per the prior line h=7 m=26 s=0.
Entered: h=5 m=6 s=9
